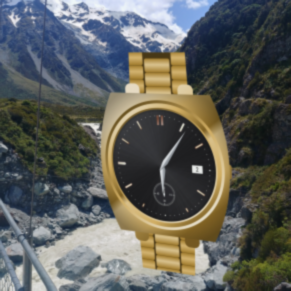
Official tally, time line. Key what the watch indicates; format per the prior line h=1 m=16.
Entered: h=6 m=6
